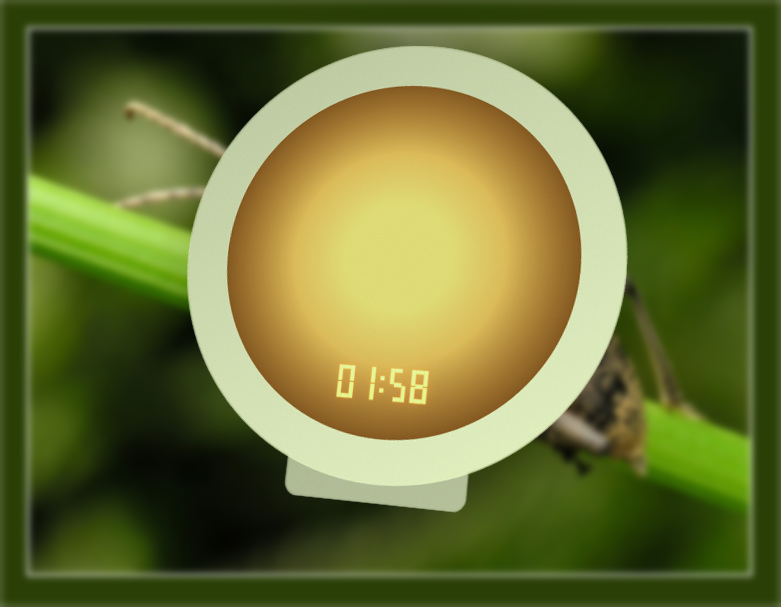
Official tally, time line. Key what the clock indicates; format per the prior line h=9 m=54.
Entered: h=1 m=58
